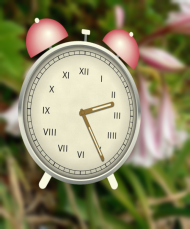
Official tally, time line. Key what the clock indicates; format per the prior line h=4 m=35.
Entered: h=2 m=25
